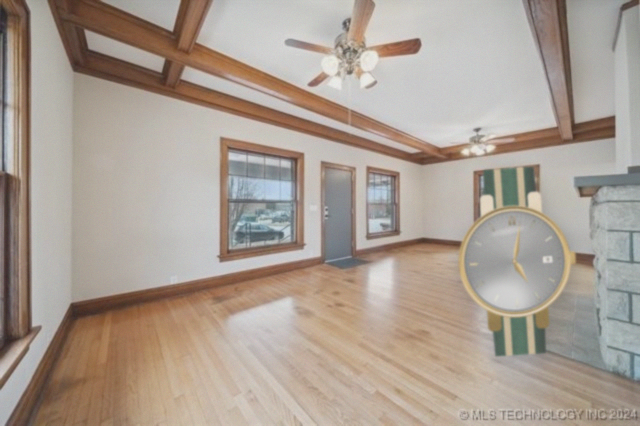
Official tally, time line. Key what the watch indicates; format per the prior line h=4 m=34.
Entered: h=5 m=2
